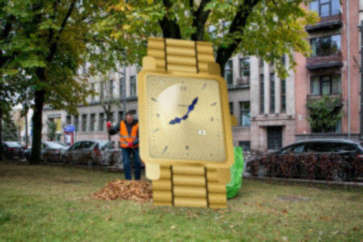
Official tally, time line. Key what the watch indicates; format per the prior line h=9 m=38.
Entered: h=8 m=5
